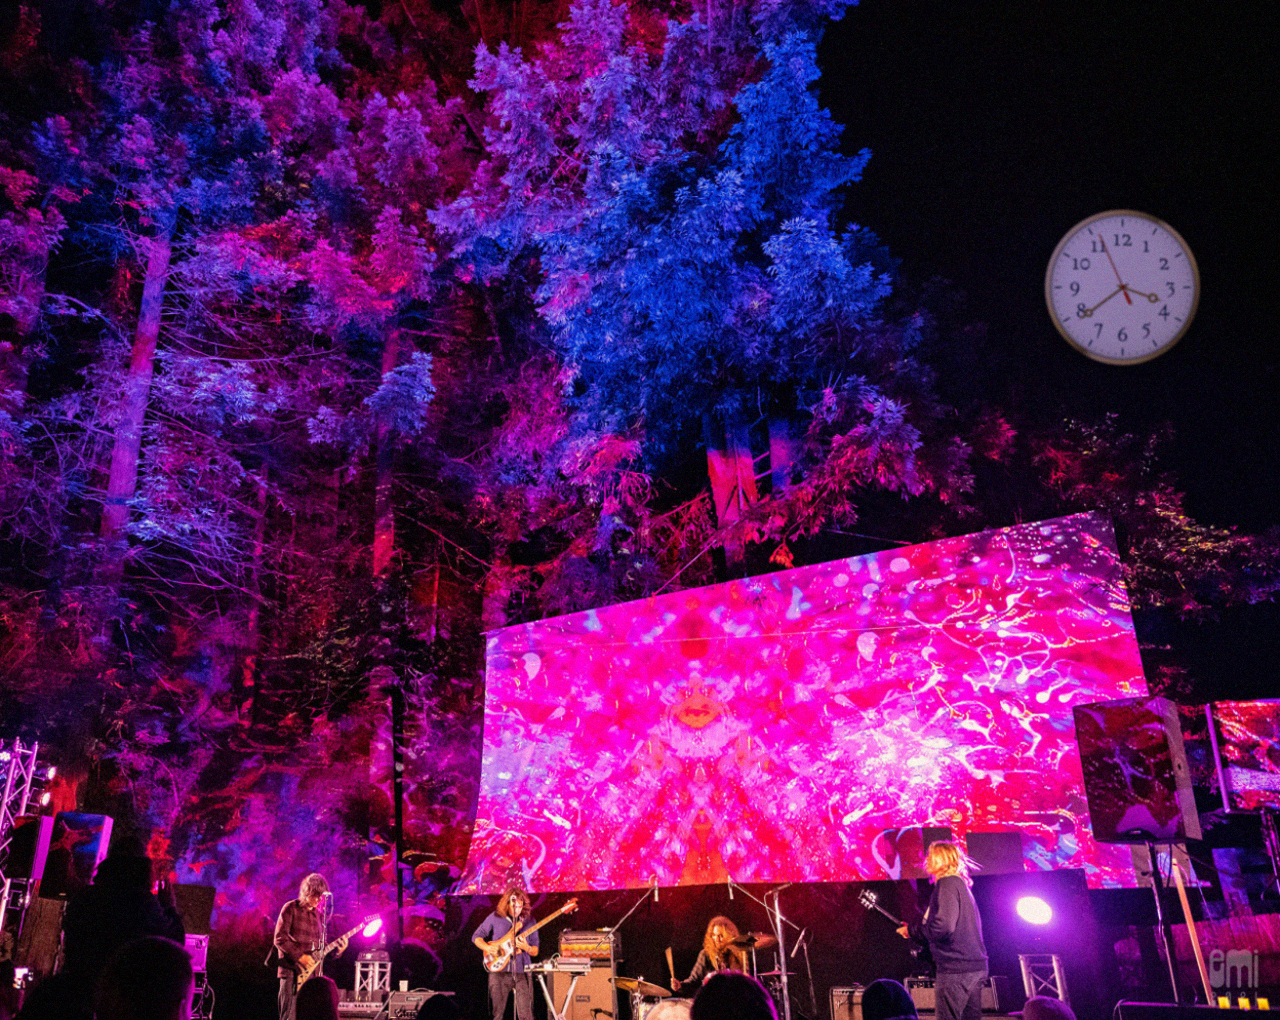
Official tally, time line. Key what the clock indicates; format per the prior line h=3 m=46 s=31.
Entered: h=3 m=38 s=56
